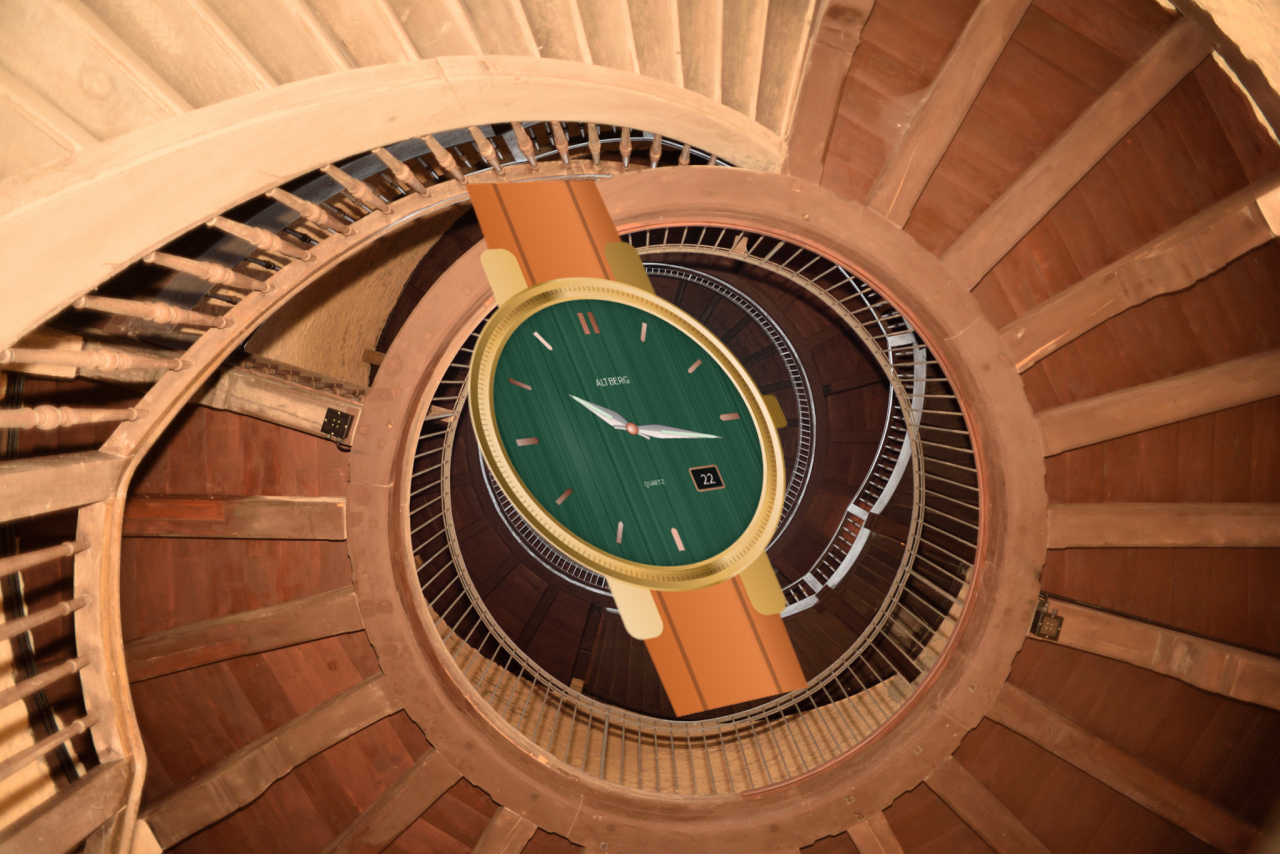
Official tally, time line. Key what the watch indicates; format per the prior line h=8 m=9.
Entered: h=10 m=17
